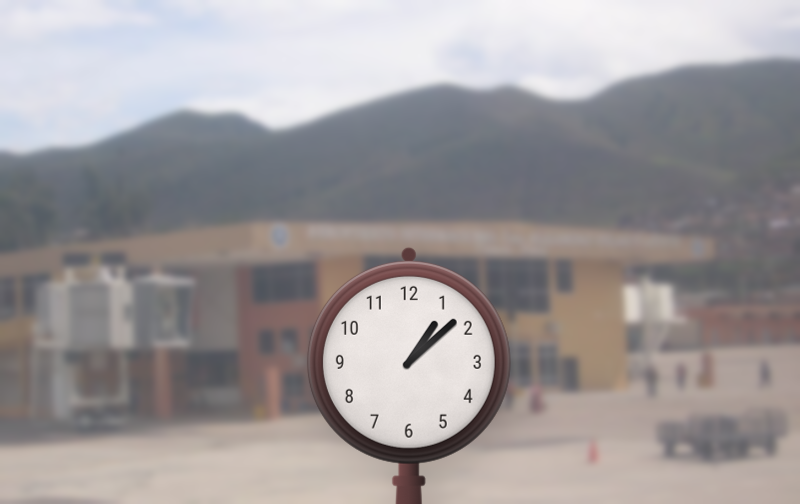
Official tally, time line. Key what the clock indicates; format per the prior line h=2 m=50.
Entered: h=1 m=8
